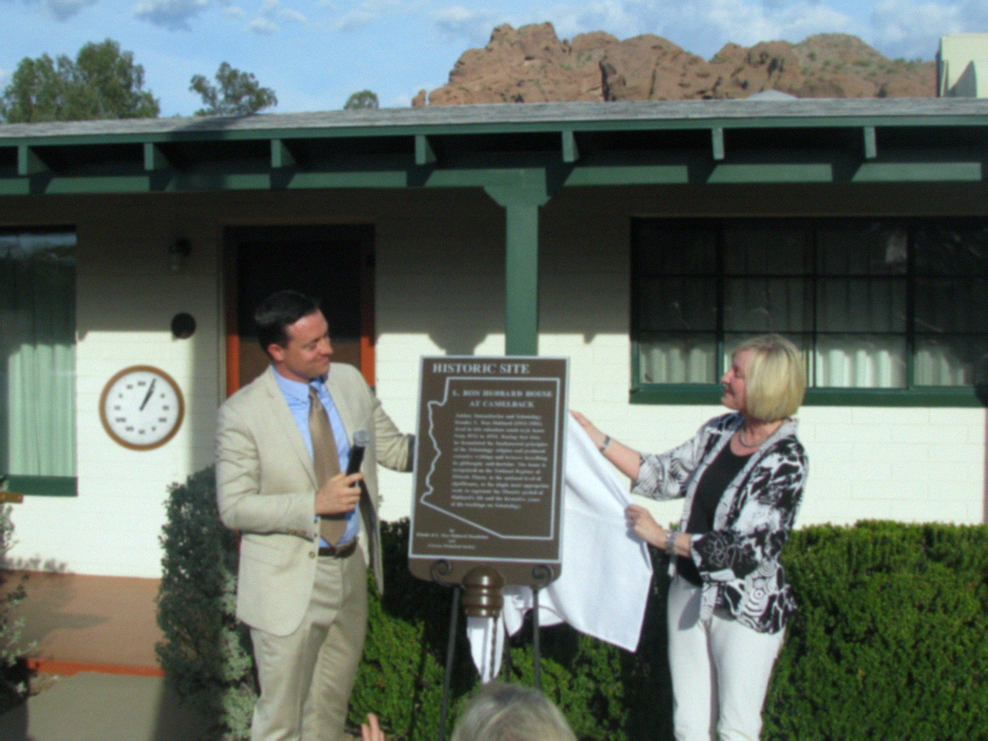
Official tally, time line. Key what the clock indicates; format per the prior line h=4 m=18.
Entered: h=1 m=4
